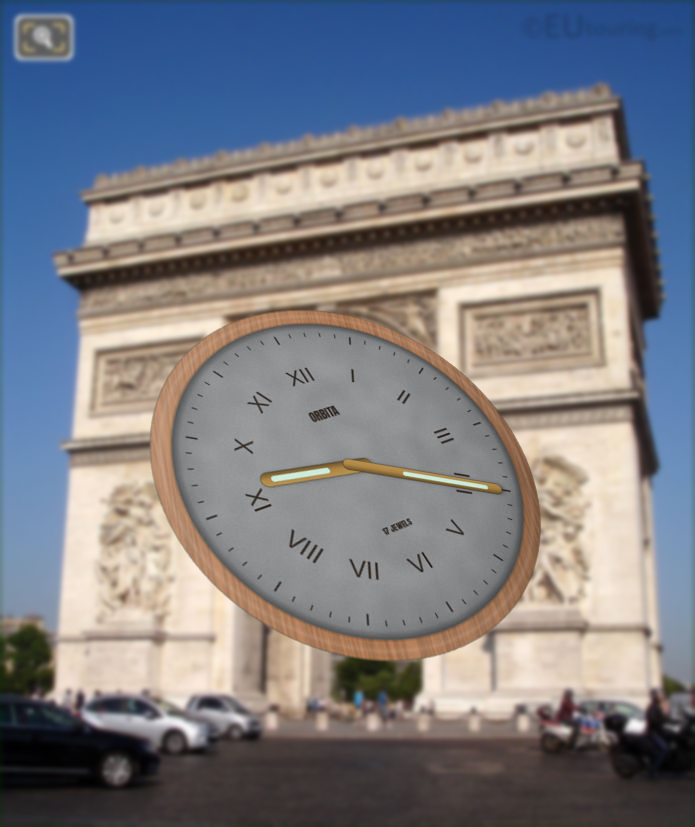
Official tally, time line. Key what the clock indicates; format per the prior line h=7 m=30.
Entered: h=9 m=20
